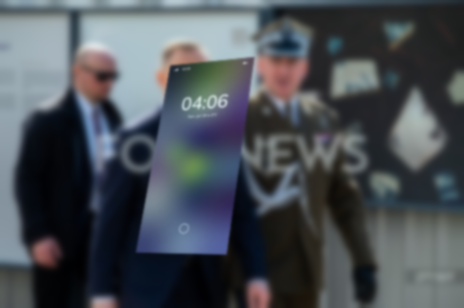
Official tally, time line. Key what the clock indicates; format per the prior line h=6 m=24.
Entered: h=4 m=6
